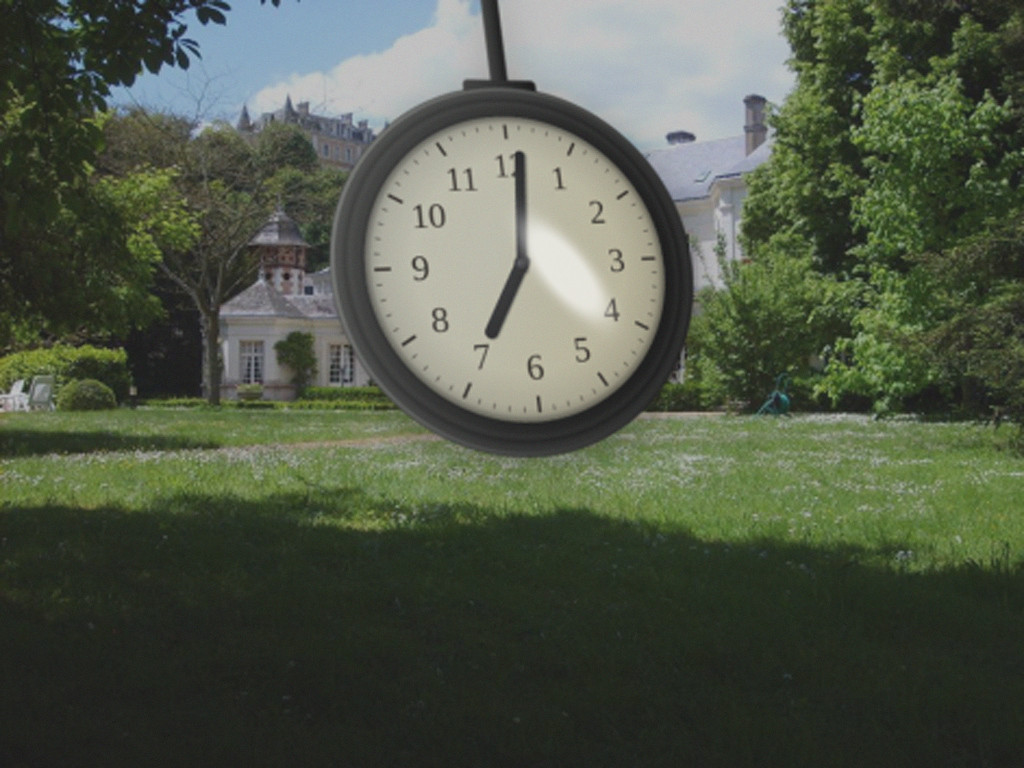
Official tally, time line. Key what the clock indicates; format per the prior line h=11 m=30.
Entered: h=7 m=1
